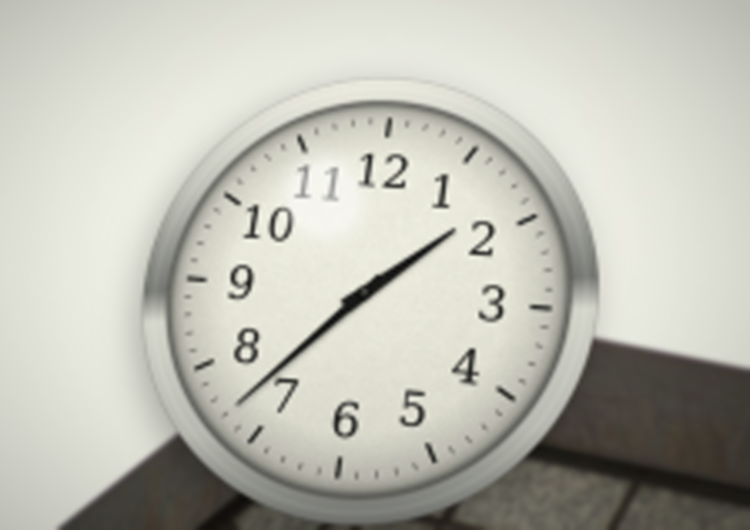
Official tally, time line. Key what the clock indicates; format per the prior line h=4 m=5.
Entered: h=1 m=37
